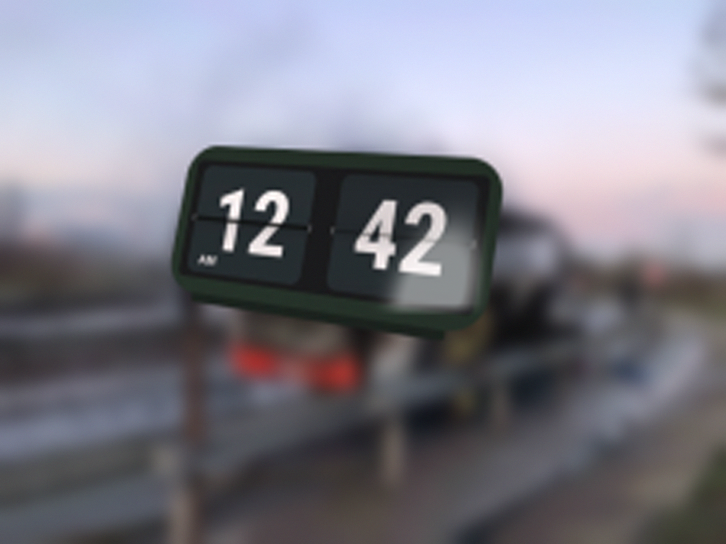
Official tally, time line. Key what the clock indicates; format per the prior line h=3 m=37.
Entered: h=12 m=42
